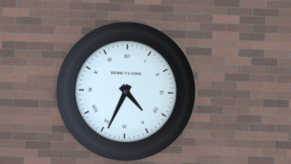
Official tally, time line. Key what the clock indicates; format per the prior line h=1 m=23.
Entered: h=4 m=34
